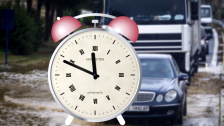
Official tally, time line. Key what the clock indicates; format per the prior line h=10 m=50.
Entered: h=11 m=49
